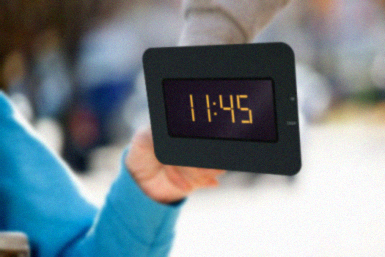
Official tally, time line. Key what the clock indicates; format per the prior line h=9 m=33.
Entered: h=11 m=45
